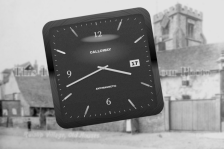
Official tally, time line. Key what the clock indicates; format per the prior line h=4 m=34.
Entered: h=3 m=42
